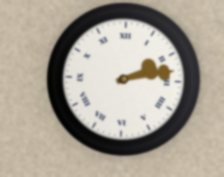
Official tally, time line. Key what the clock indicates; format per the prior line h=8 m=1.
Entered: h=2 m=13
